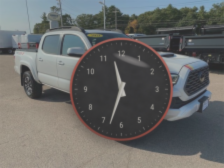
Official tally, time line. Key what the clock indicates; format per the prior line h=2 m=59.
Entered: h=11 m=33
